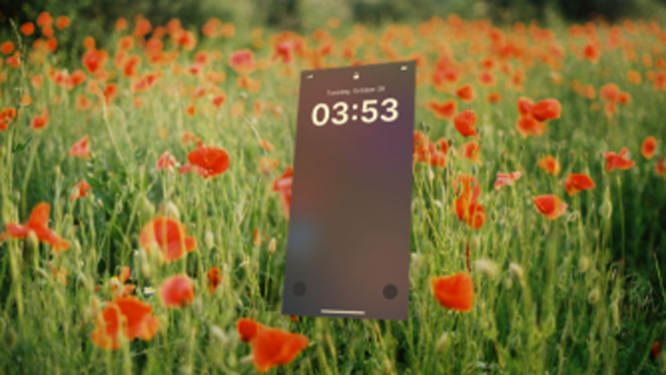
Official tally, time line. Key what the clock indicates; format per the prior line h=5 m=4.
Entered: h=3 m=53
